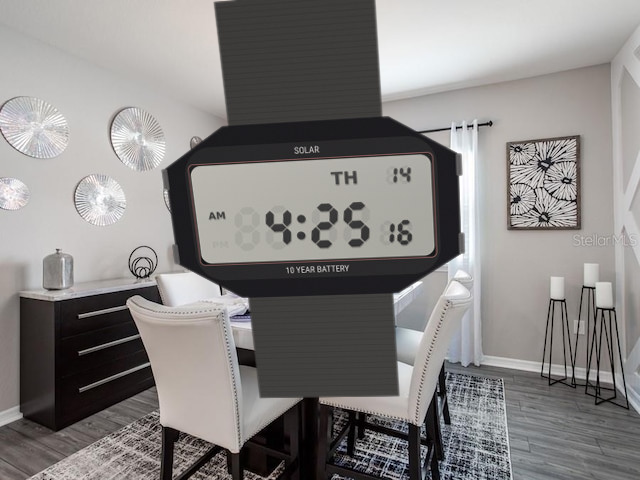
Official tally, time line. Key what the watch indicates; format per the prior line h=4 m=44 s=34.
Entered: h=4 m=25 s=16
